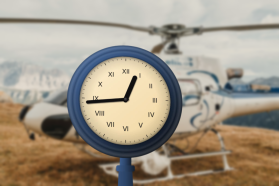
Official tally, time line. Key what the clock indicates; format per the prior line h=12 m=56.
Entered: h=12 m=44
